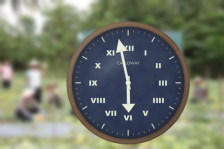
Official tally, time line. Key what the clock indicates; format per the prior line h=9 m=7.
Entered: h=5 m=58
